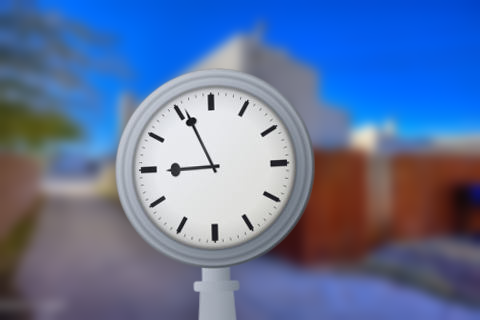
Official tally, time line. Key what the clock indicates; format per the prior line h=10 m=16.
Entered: h=8 m=56
